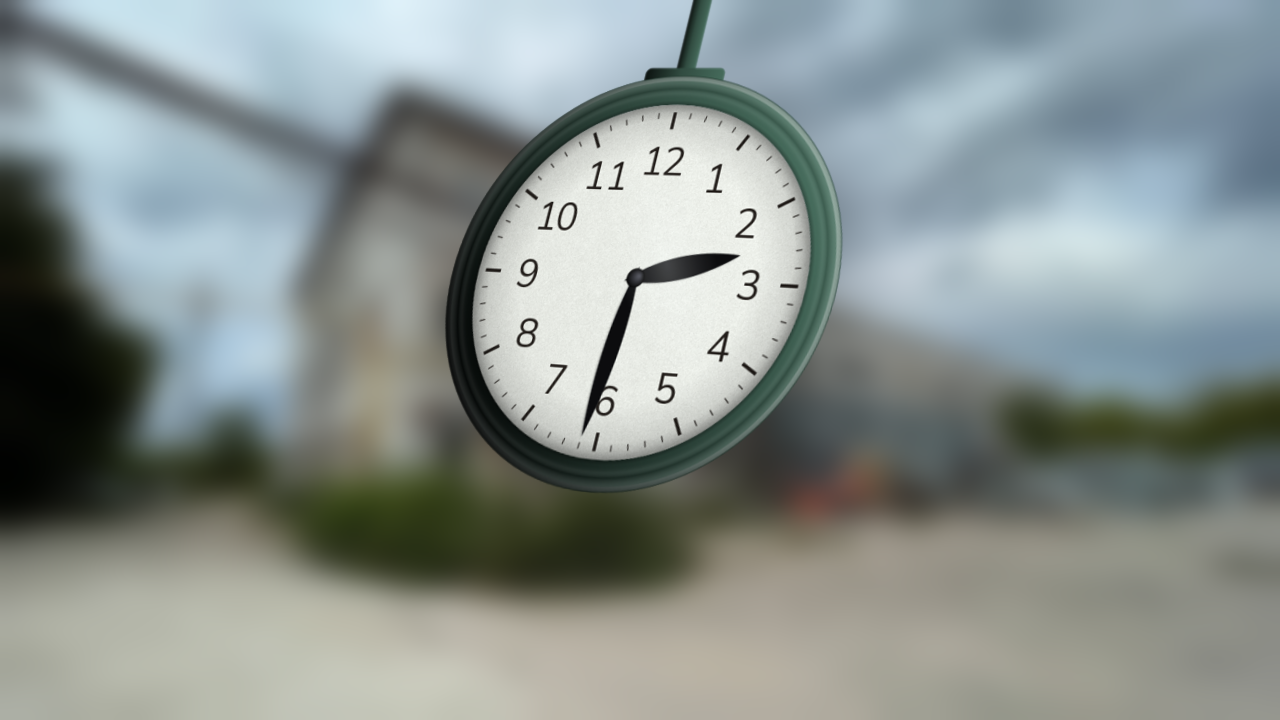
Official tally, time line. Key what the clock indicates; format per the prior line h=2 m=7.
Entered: h=2 m=31
